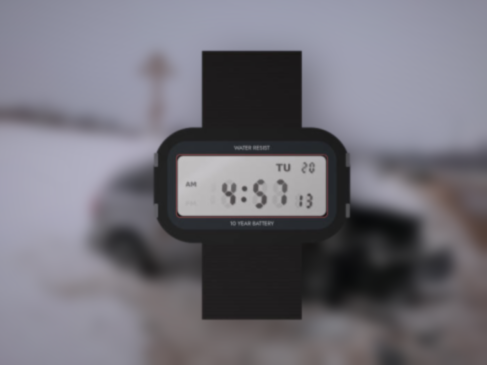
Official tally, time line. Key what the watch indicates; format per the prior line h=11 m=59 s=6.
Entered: h=4 m=57 s=13
